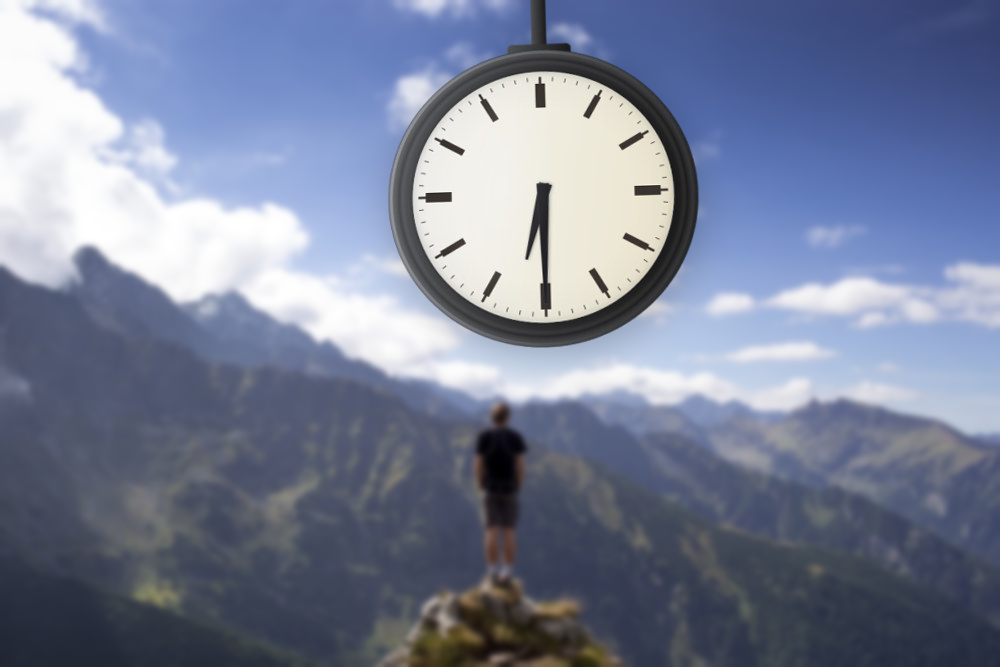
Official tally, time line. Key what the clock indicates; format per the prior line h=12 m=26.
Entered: h=6 m=30
